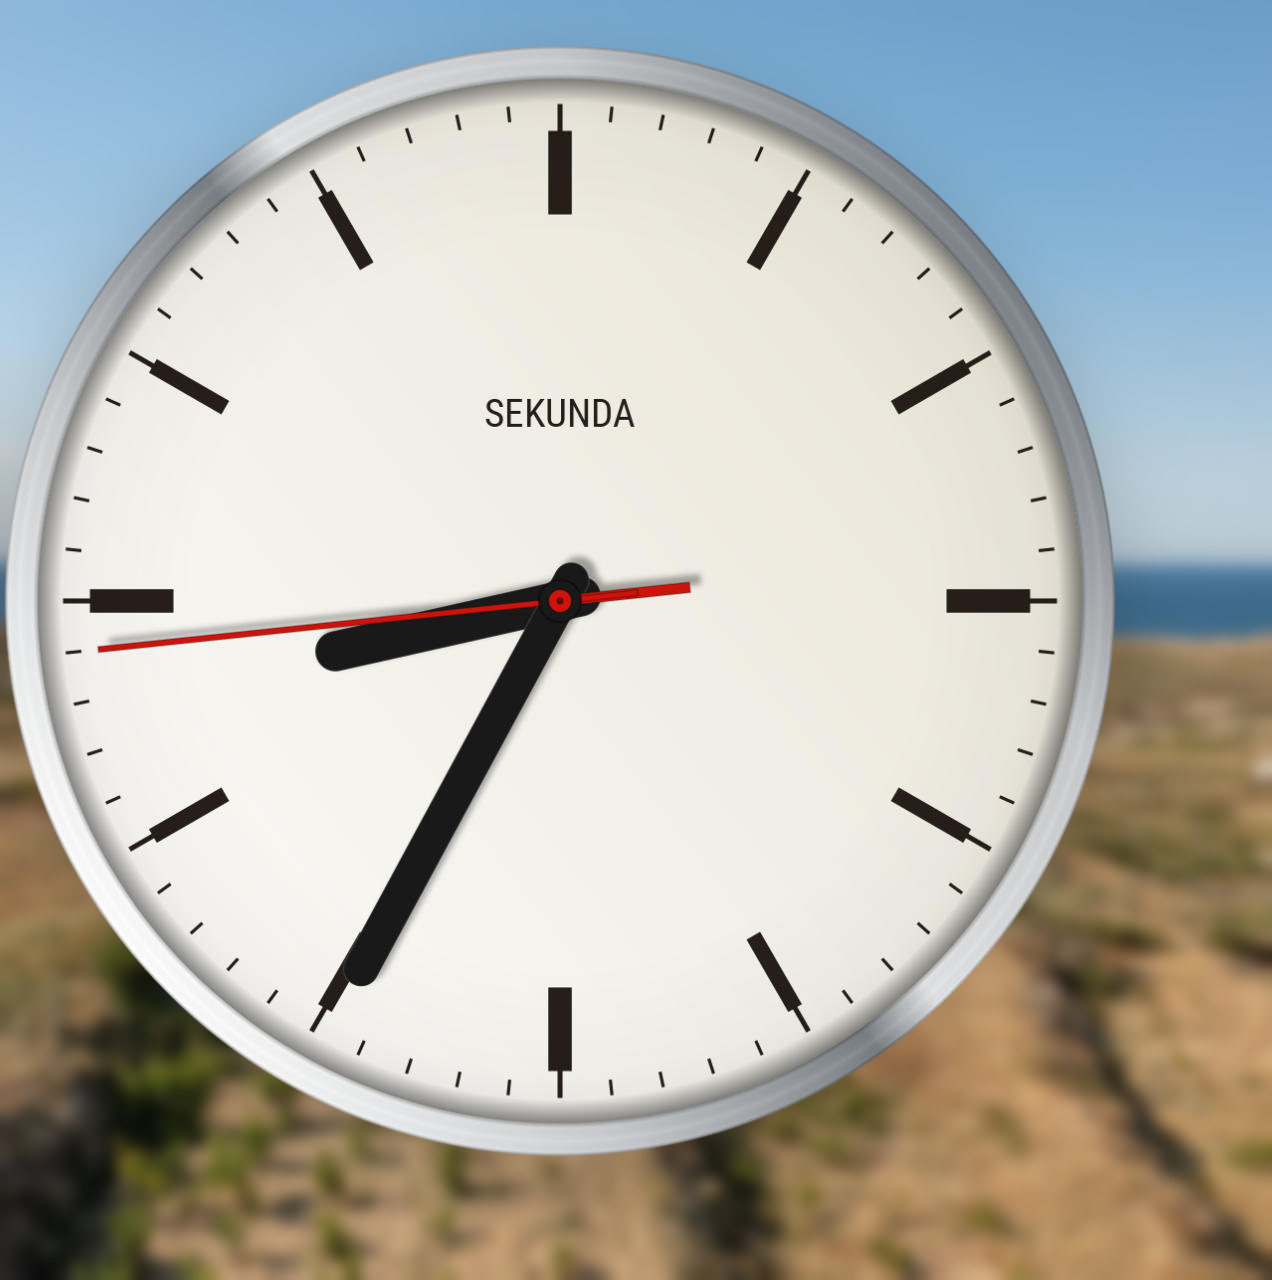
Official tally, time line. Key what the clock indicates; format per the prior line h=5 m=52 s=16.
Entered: h=8 m=34 s=44
